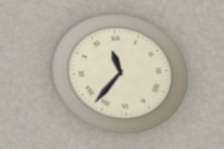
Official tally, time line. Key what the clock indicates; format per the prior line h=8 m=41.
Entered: h=11 m=37
